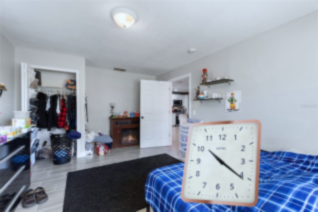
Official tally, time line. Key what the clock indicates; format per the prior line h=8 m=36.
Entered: h=10 m=21
